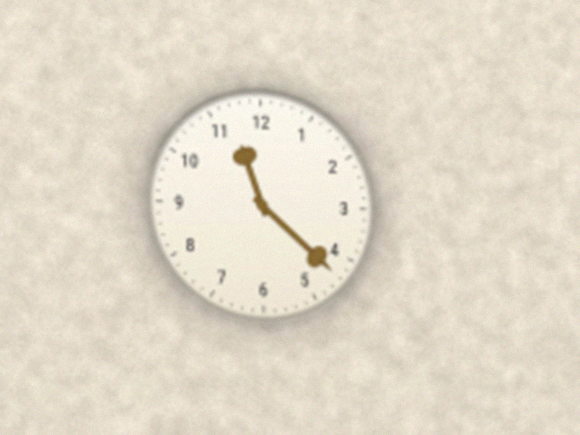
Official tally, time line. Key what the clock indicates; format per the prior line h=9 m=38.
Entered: h=11 m=22
